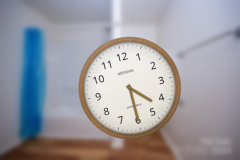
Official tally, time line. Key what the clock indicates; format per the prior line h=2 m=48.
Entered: h=4 m=30
